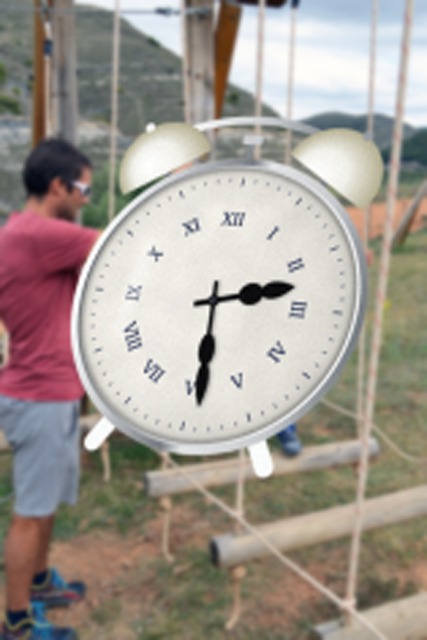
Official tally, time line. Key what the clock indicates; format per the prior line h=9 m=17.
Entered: h=2 m=29
